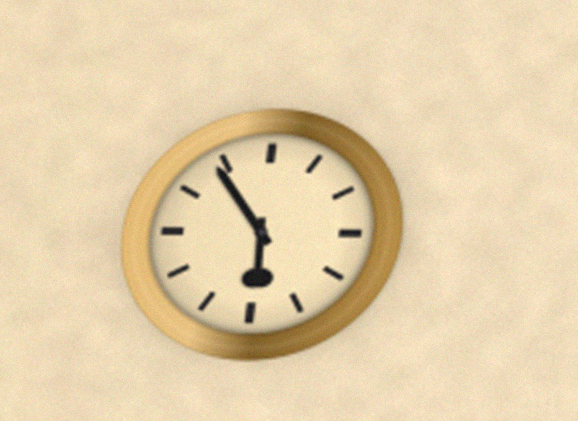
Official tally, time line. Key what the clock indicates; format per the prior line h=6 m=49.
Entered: h=5 m=54
